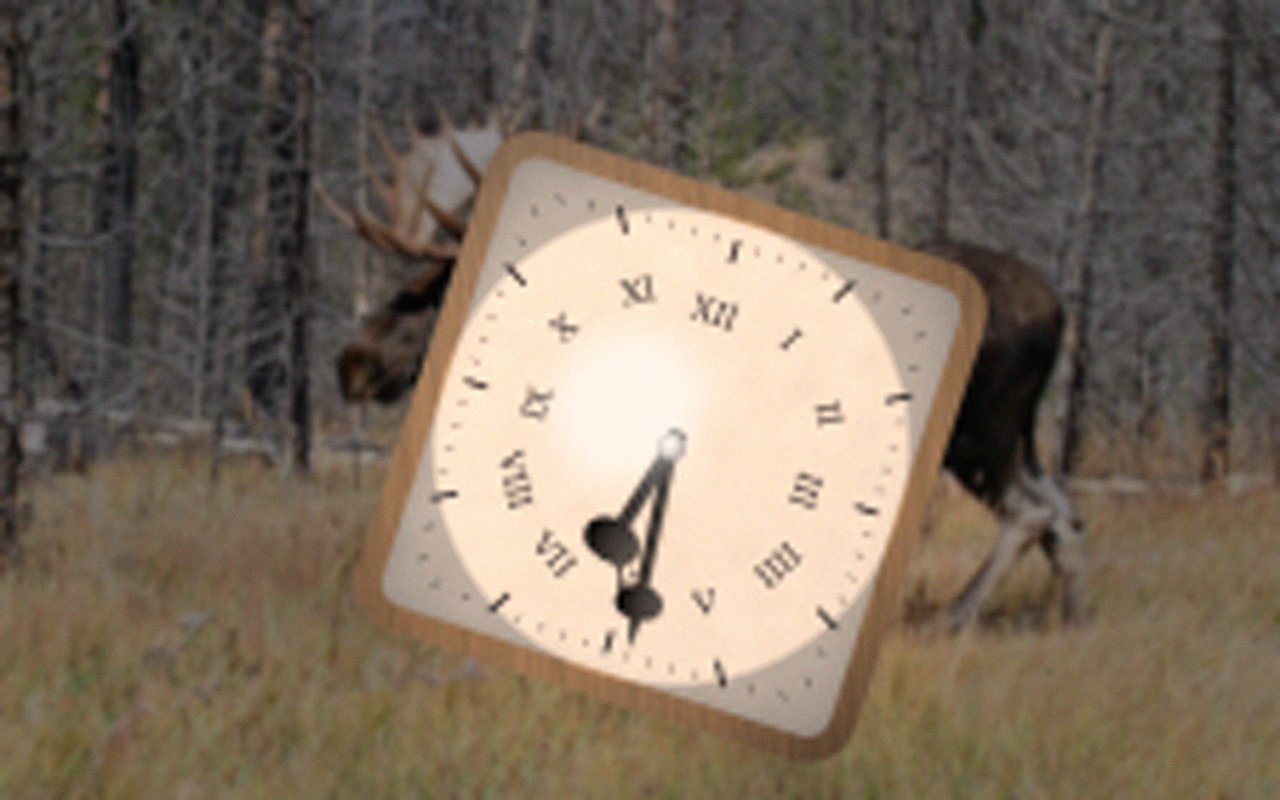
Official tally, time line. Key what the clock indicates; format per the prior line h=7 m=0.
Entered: h=6 m=29
